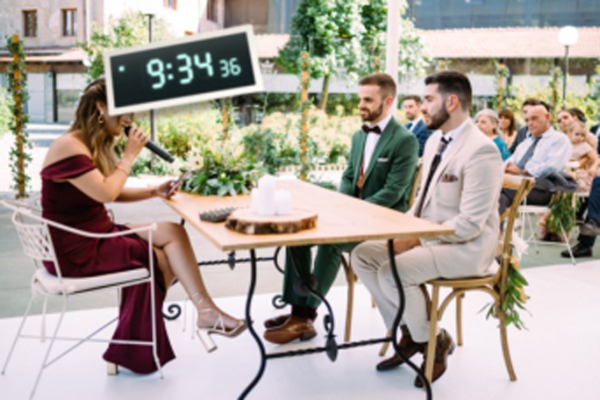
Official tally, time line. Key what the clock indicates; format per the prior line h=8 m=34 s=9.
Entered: h=9 m=34 s=36
